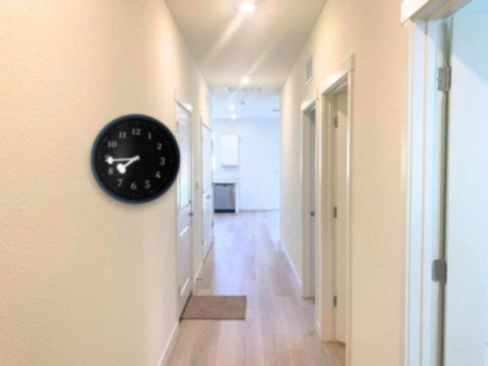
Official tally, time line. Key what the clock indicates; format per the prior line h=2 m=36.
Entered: h=7 m=44
